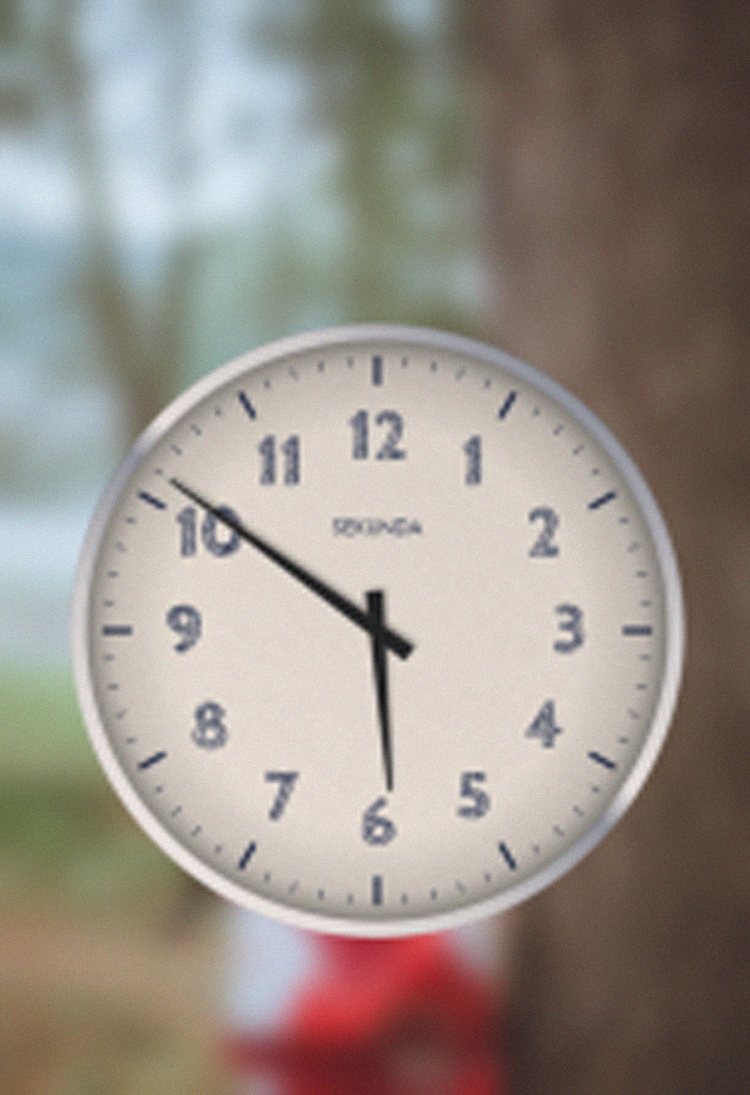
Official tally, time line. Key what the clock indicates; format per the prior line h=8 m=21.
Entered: h=5 m=51
